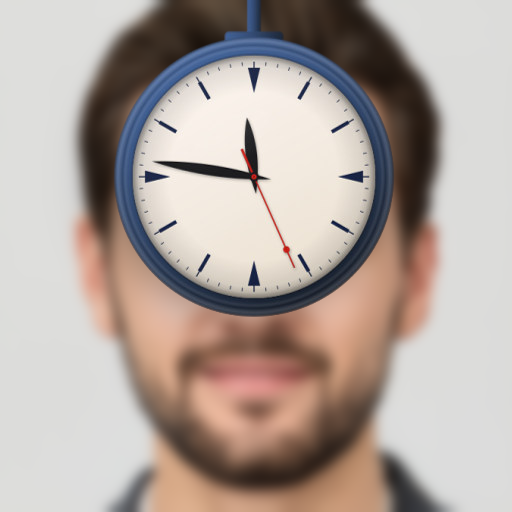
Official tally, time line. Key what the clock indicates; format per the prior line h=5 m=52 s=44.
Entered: h=11 m=46 s=26
